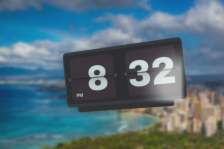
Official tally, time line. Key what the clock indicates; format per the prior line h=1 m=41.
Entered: h=8 m=32
